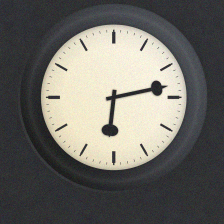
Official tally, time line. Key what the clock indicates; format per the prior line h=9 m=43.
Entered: h=6 m=13
